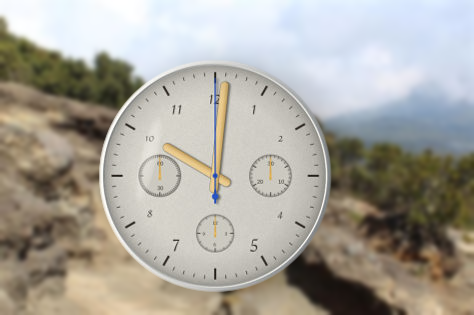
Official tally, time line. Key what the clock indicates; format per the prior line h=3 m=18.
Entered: h=10 m=1
